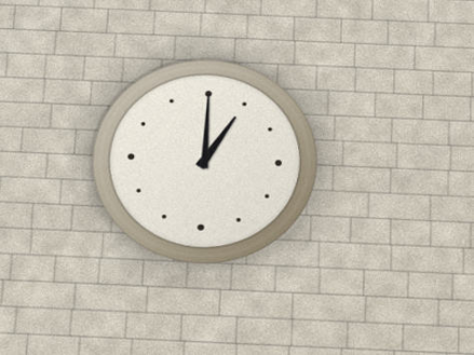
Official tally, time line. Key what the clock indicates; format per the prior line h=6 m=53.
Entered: h=1 m=0
